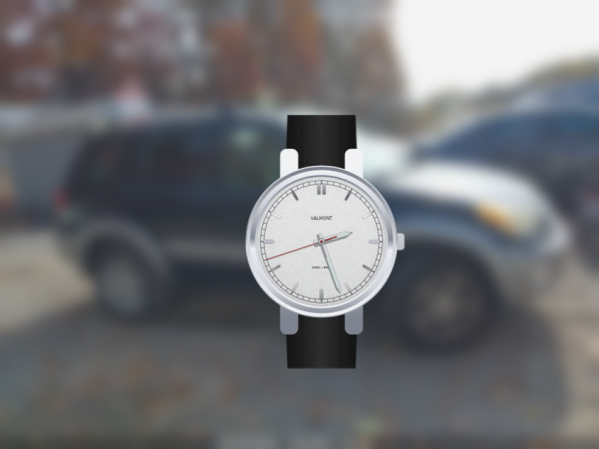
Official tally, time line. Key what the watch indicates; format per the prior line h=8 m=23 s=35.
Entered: h=2 m=26 s=42
